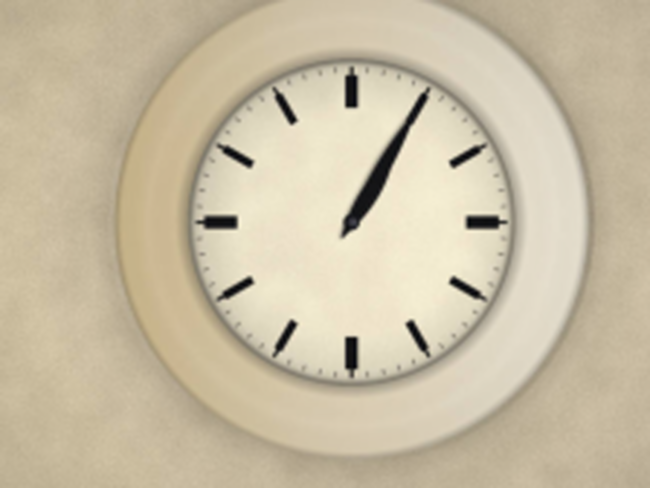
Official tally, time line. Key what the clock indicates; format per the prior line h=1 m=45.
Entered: h=1 m=5
